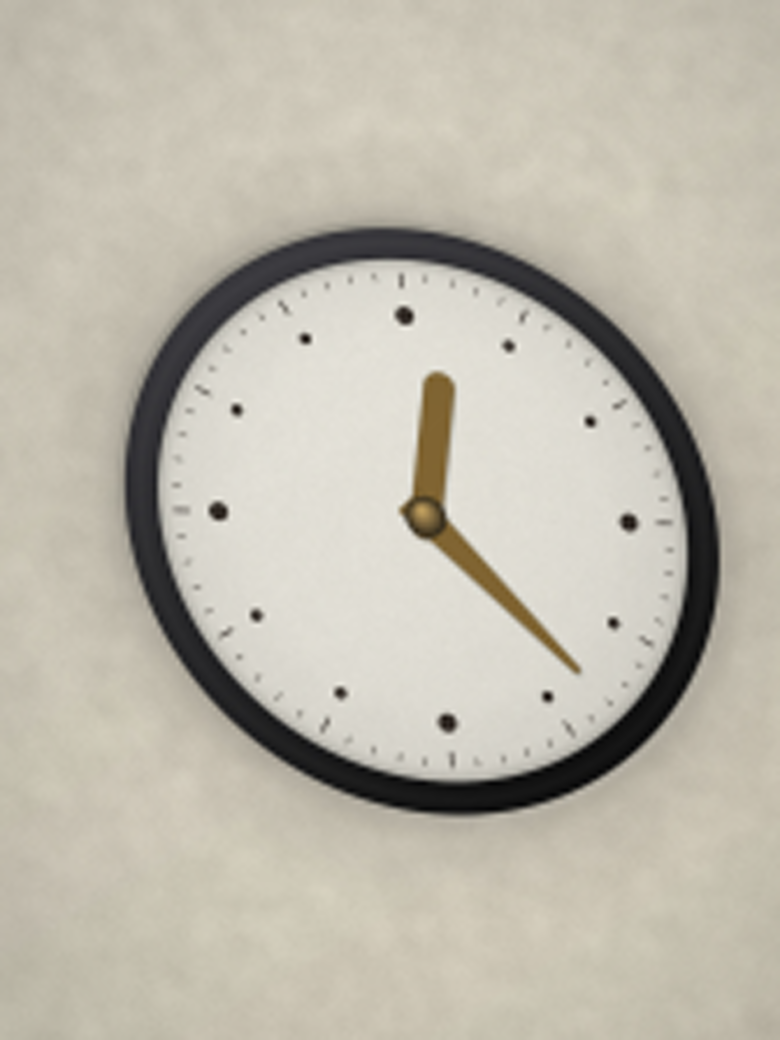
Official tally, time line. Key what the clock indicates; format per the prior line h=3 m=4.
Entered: h=12 m=23
